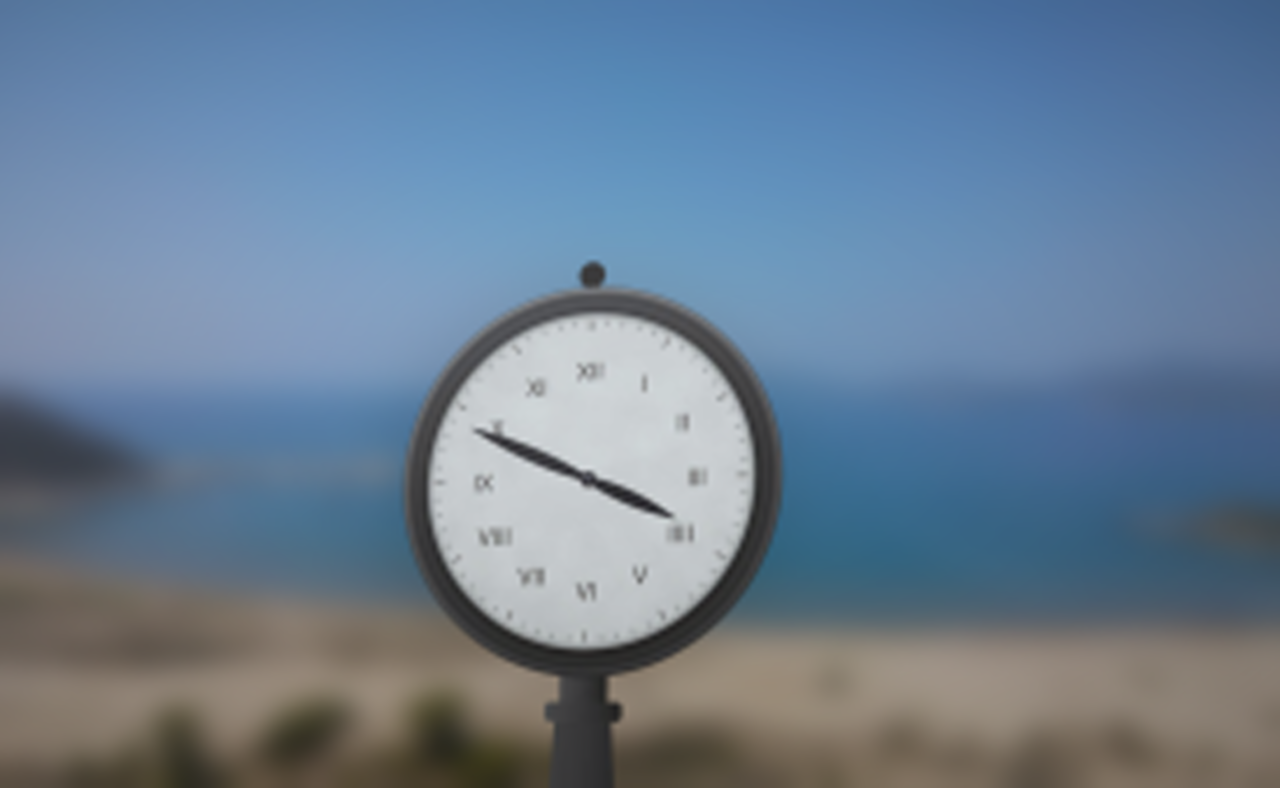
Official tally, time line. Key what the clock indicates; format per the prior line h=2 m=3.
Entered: h=3 m=49
